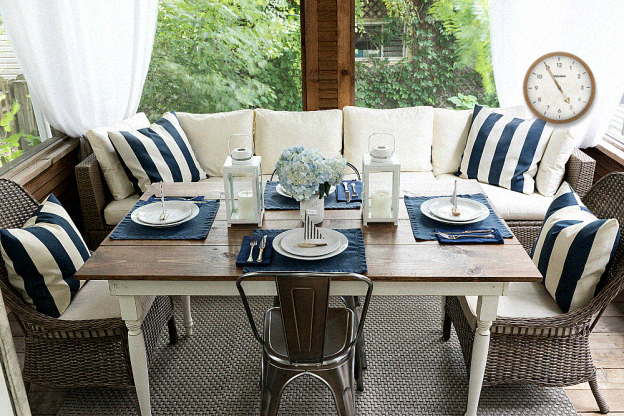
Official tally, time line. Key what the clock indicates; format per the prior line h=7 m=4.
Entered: h=4 m=55
